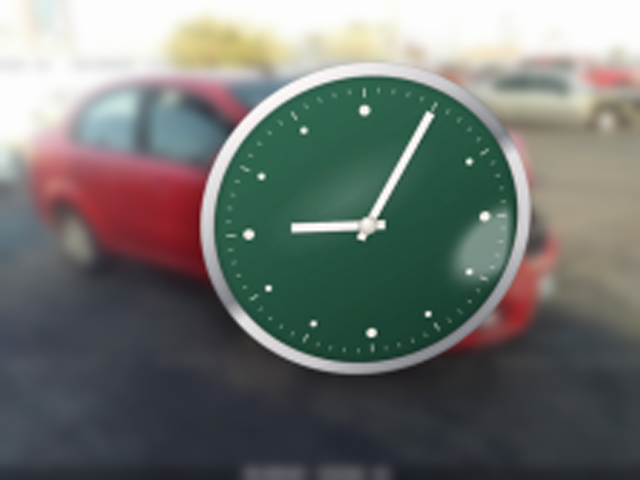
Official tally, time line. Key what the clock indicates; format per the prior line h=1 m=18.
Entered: h=9 m=5
